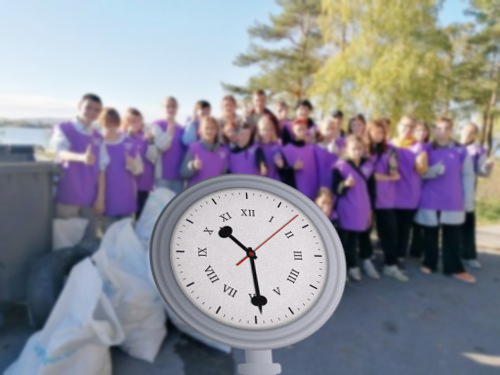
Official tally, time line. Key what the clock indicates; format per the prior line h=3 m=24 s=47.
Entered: h=10 m=29 s=8
